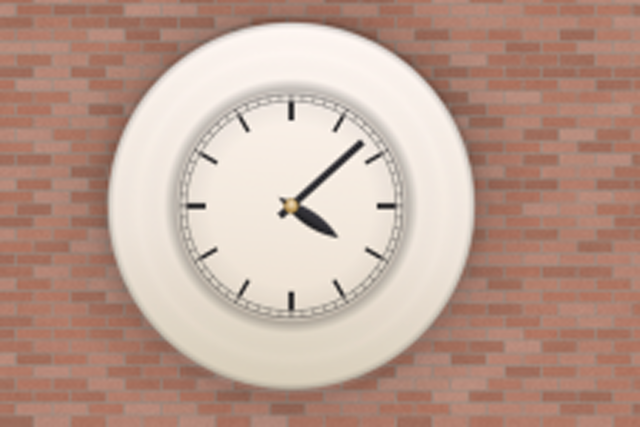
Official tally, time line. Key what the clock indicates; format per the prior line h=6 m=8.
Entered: h=4 m=8
